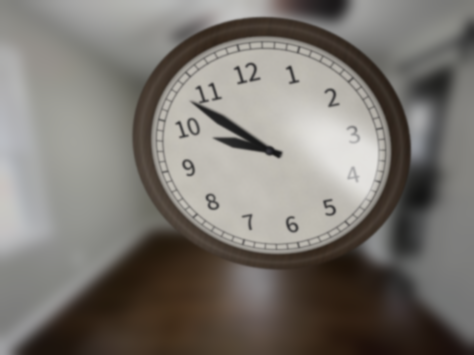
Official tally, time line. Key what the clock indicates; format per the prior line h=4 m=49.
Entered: h=9 m=53
